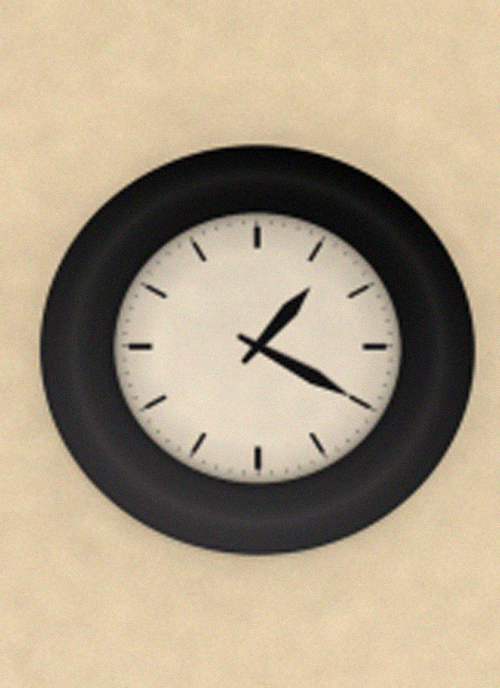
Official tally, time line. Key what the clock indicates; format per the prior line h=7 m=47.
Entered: h=1 m=20
